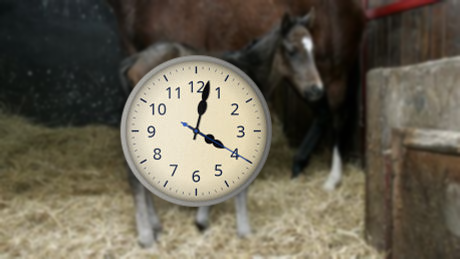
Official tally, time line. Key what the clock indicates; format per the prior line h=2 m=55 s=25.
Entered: h=4 m=2 s=20
